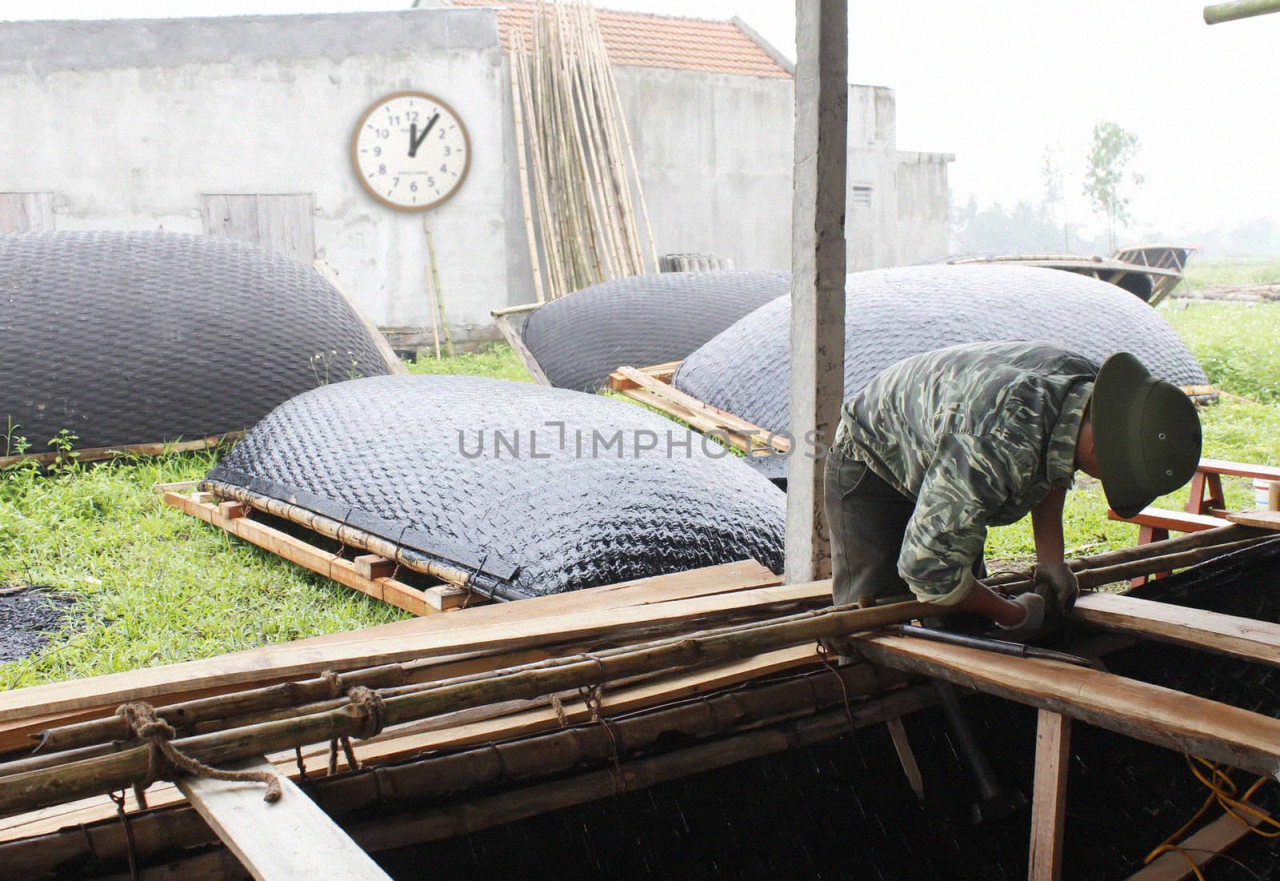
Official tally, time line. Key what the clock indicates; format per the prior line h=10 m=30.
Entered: h=12 m=6
